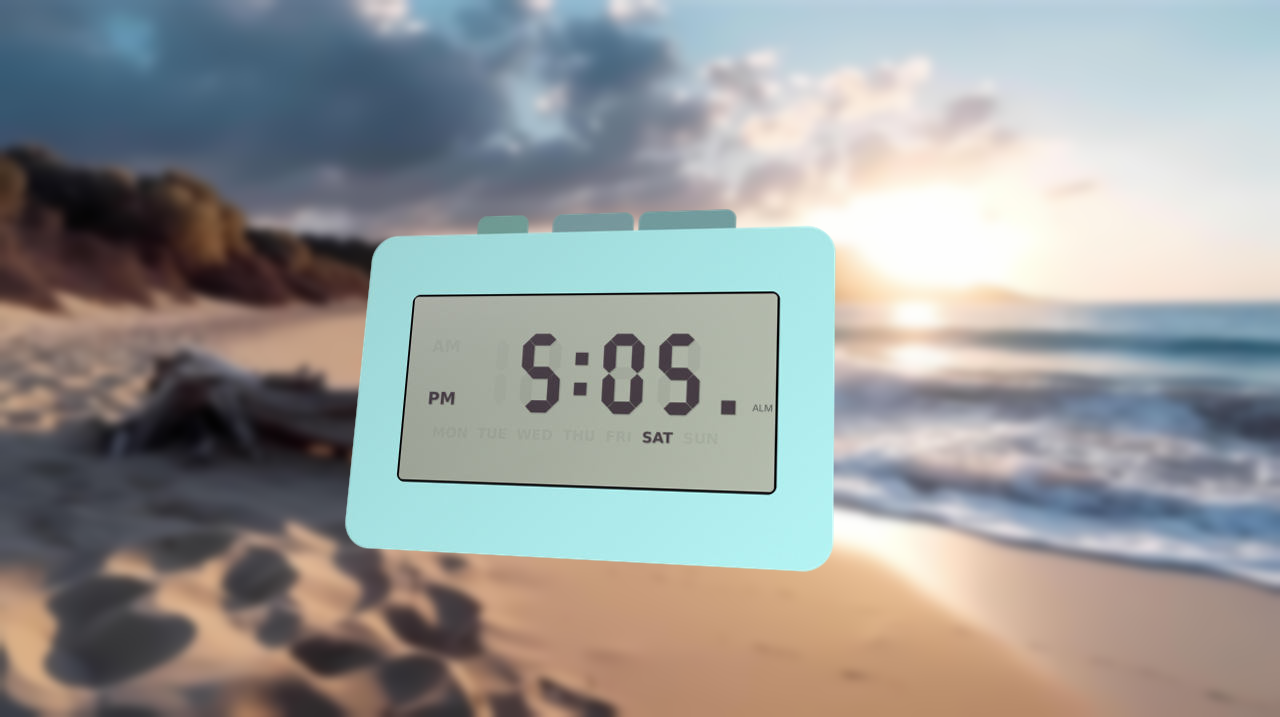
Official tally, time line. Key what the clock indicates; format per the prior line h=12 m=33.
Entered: h=5 m=5
